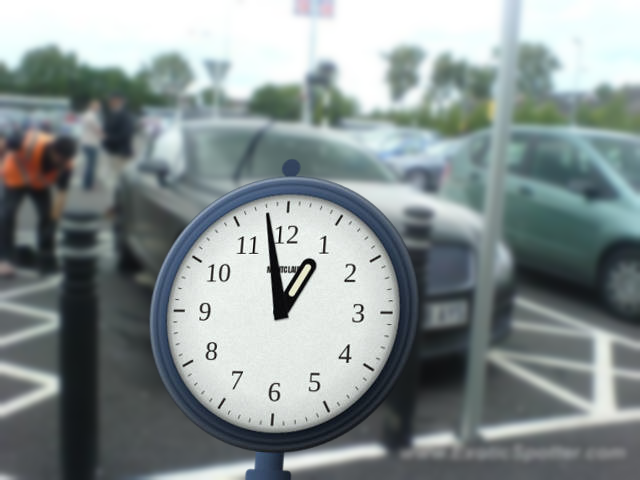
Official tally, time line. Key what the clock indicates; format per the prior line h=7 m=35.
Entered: h=12 m=58
